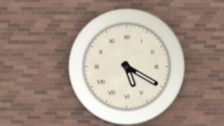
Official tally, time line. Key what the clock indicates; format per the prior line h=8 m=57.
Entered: h=5 m=20
